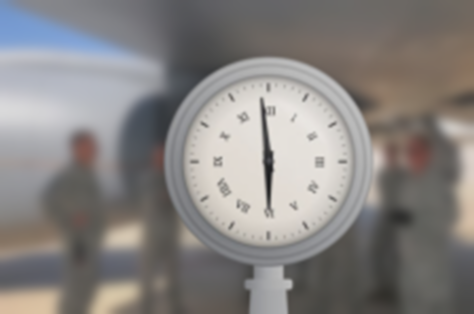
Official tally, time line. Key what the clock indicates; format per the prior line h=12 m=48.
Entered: h=5 m=59
